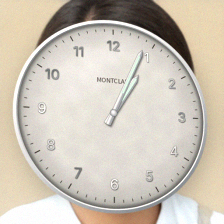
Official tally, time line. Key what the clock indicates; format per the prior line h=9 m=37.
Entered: h=1 m=4
